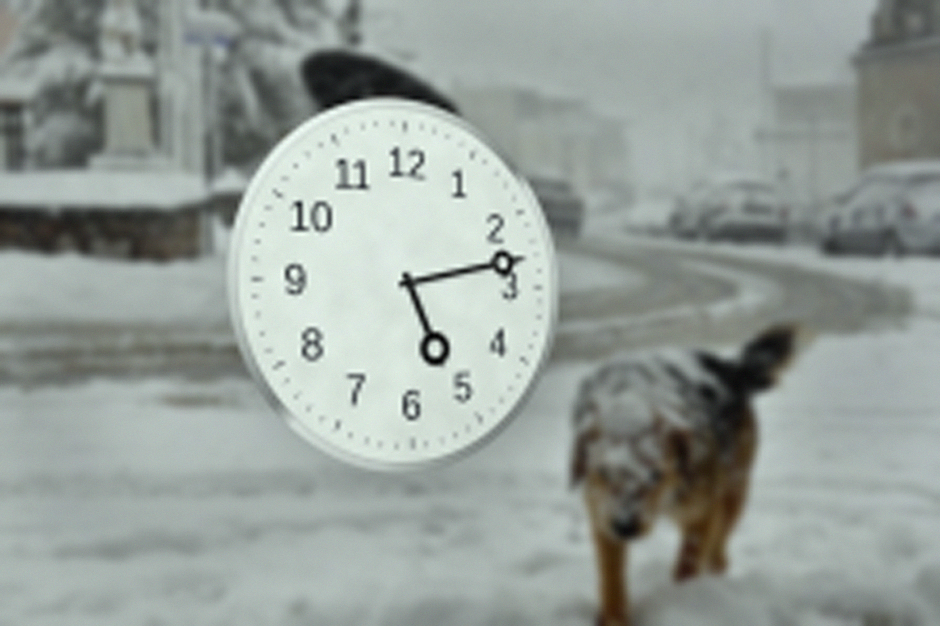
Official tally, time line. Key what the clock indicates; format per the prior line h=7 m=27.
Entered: h=5 m=13
